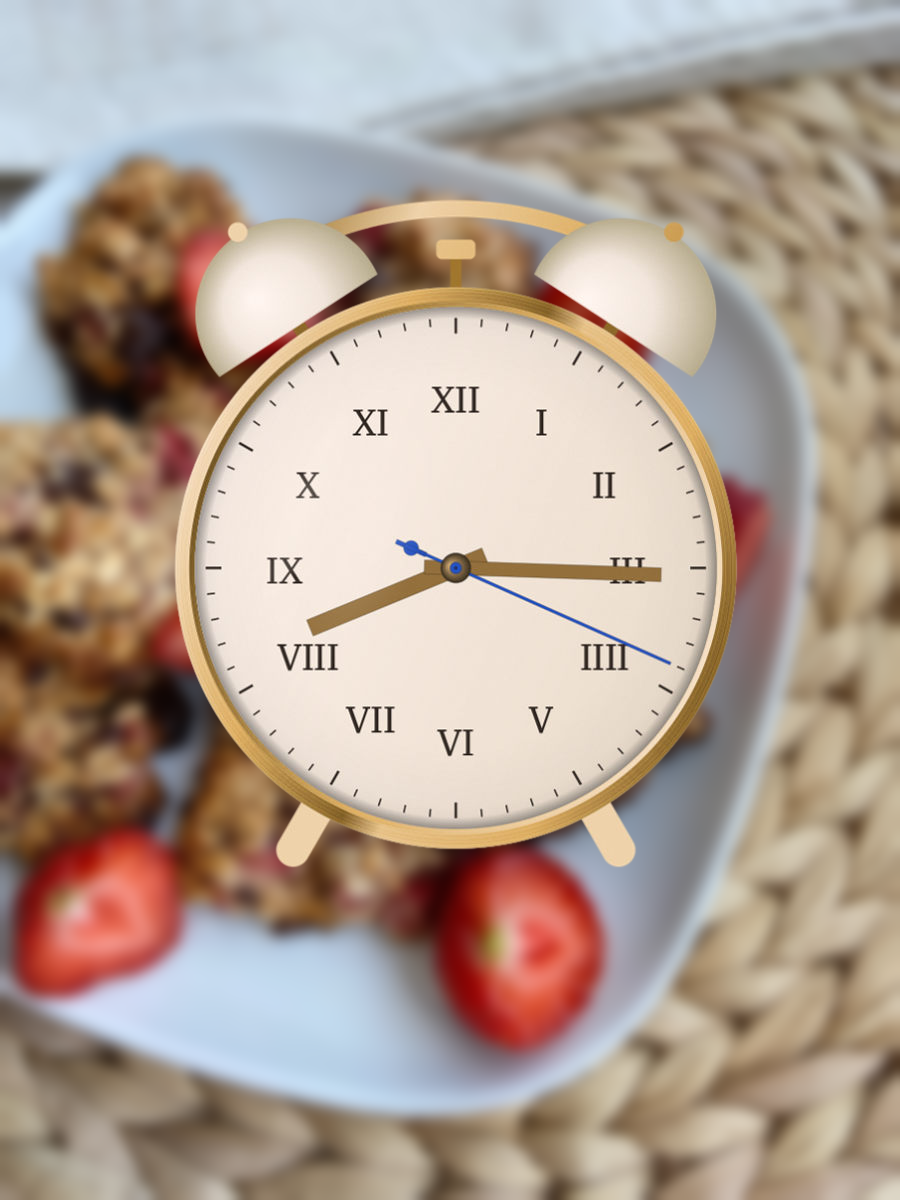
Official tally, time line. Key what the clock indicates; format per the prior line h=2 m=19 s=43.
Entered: h=8 m=15 s=19
